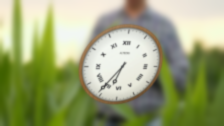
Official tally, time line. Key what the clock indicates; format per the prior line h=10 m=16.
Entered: h=6 m=36
